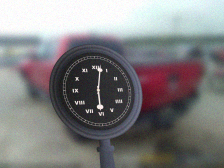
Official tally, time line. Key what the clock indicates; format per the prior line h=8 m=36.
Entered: h=6 m=2
